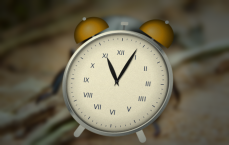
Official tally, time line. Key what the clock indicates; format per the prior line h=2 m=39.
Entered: h=11 m=4
